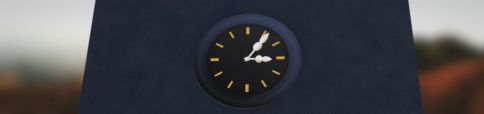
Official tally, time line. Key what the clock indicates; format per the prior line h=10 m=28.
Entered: h=3 m=6
